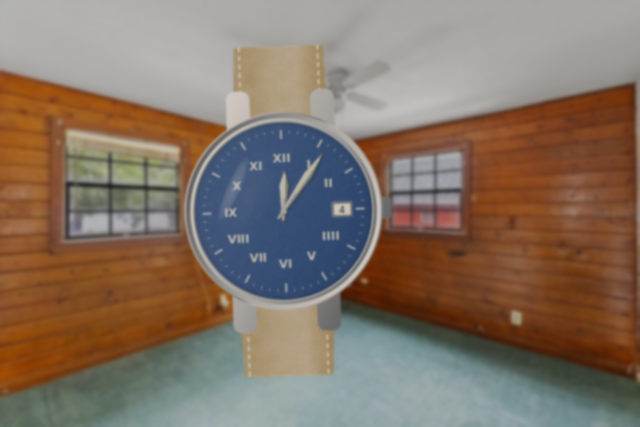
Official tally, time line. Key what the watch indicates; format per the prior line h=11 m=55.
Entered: h=12 m=6
